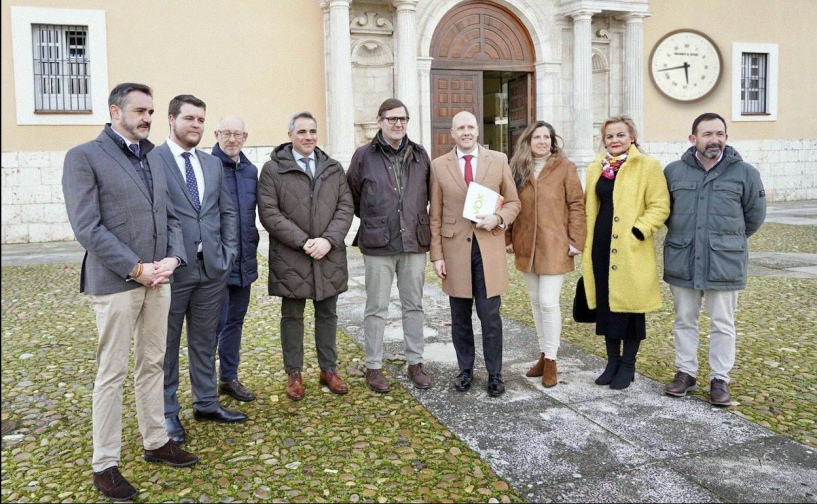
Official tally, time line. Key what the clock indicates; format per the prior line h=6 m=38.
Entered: h=5 m=43
